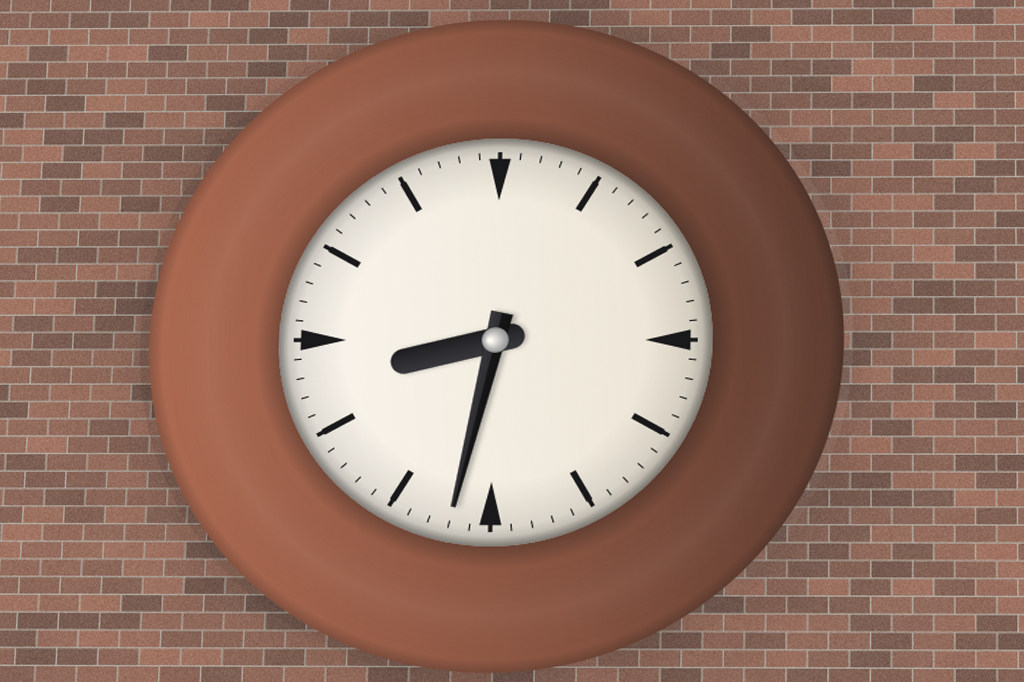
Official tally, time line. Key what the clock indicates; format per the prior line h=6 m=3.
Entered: h=8 m=32
